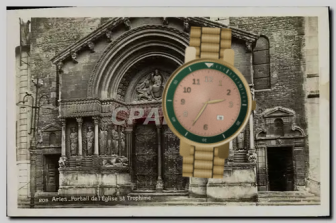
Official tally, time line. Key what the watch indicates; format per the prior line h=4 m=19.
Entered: h=2 m=35
